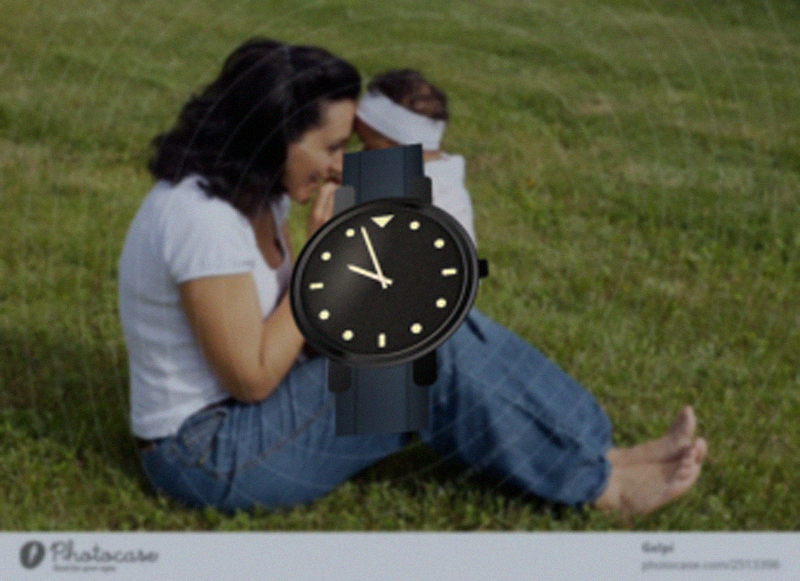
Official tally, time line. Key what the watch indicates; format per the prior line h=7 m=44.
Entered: h=9 m=57
